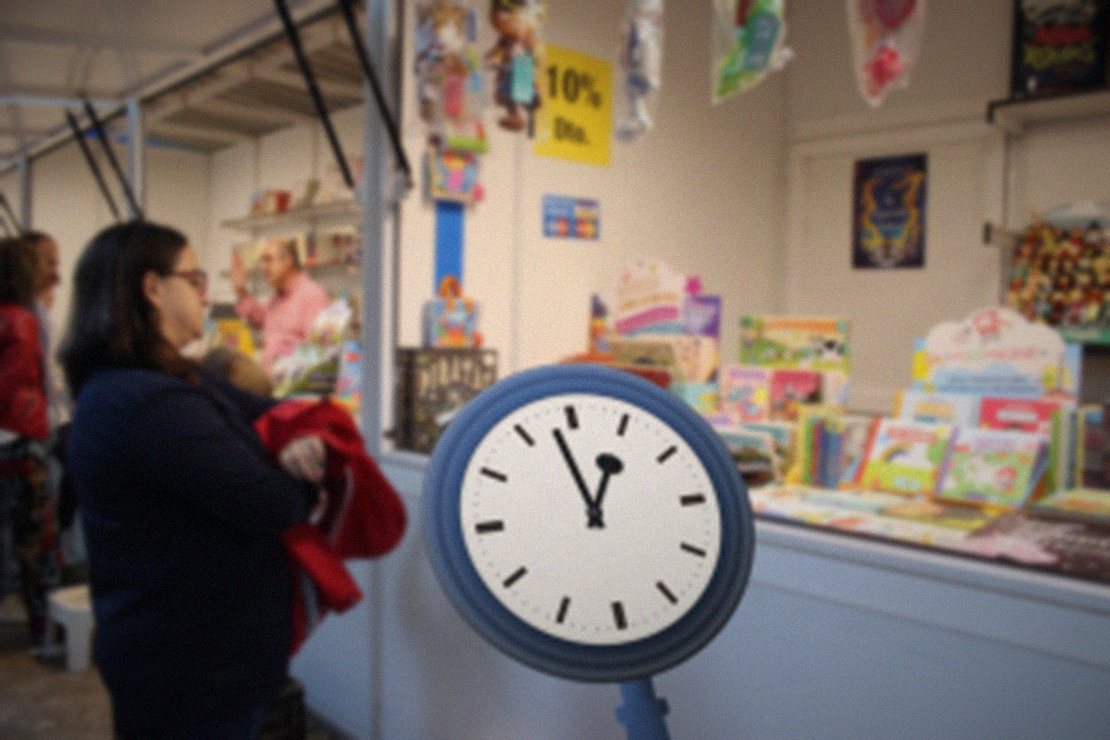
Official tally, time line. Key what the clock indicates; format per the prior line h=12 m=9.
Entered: h=12 m=58
